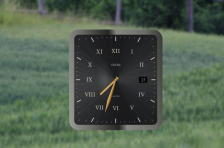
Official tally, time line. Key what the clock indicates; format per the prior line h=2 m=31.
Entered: h=7 m=33
